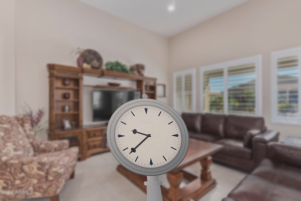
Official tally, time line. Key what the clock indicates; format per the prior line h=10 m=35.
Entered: h=9 m=38
